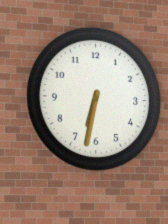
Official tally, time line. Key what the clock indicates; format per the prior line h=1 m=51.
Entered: h=6 m=32
